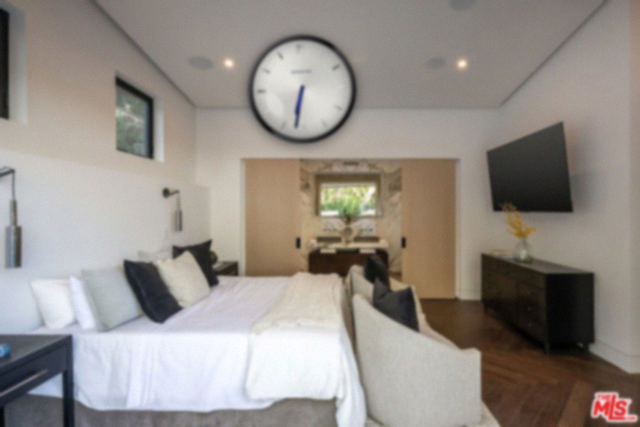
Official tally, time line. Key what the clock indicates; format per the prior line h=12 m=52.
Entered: h=6 m=32
